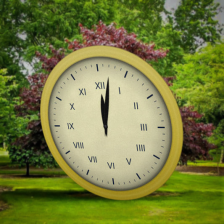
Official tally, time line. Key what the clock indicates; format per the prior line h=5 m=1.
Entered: h=12 m=2
